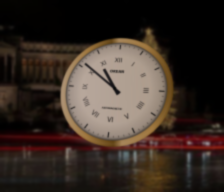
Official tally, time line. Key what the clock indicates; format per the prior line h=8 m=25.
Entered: h=10 m=51
